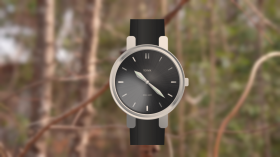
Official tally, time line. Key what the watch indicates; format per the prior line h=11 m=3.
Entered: h=10 m=22
